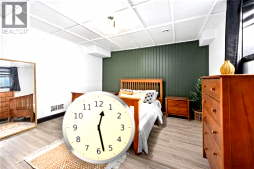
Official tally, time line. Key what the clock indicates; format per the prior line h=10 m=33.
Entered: h=12 m=28
